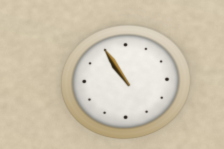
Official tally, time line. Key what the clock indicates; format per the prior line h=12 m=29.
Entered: h=10 m=55
